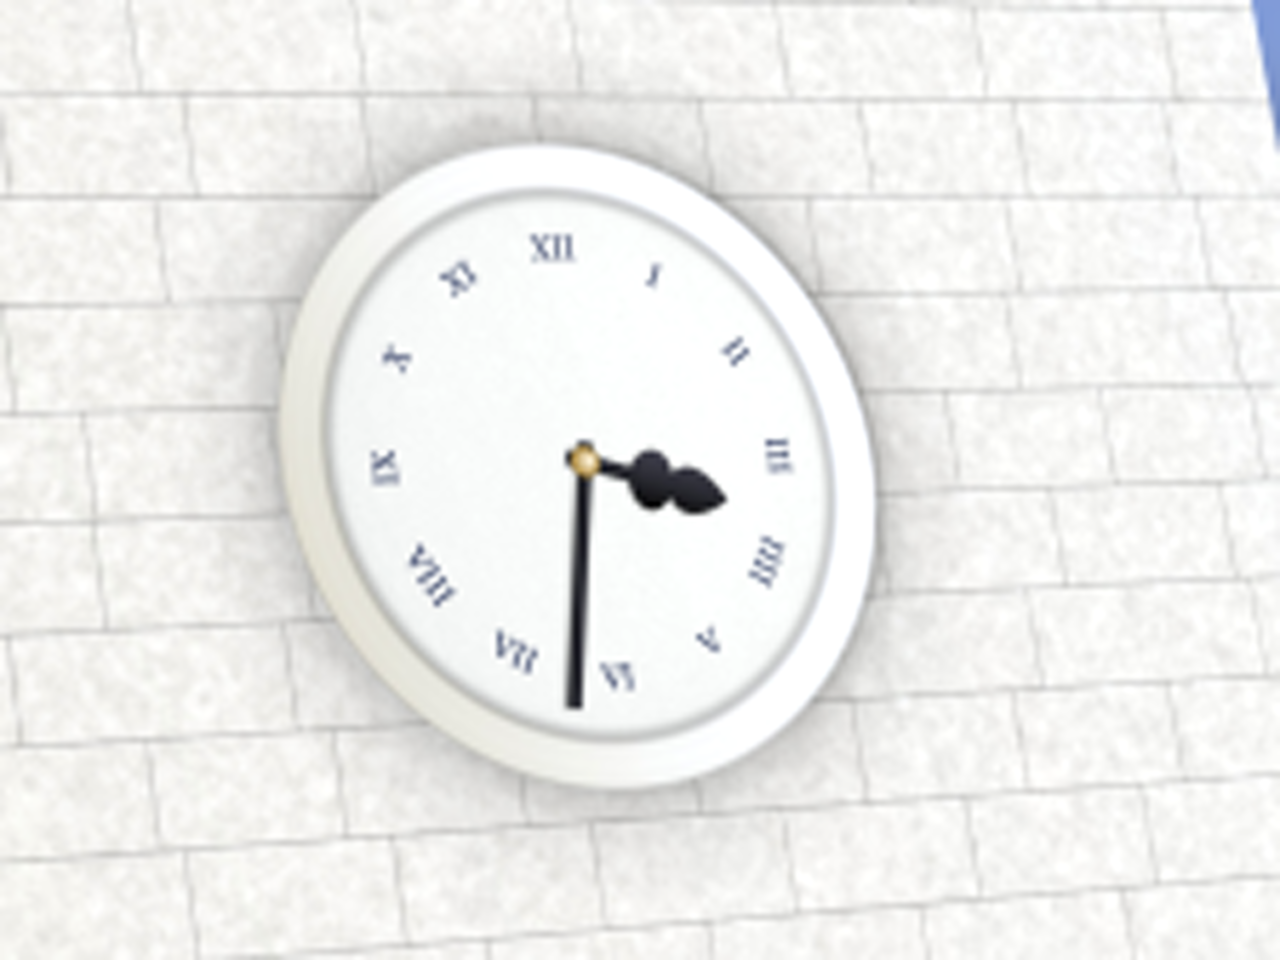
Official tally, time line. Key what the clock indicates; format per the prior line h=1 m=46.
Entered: h=3 m=32
